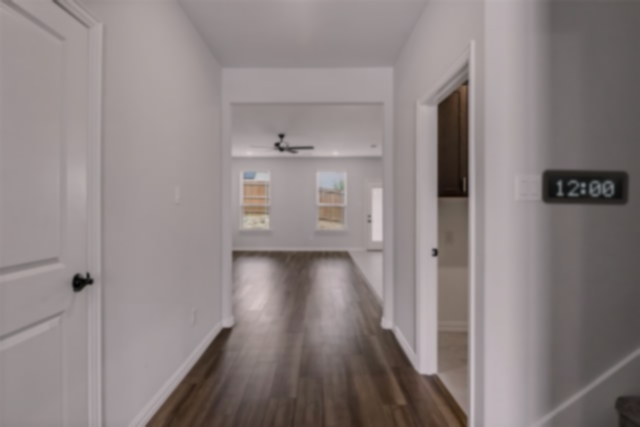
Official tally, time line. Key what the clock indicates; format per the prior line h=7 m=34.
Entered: h=12 m=0
